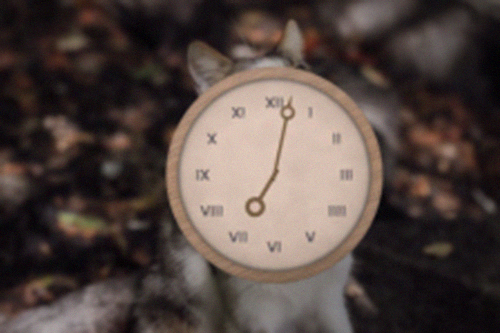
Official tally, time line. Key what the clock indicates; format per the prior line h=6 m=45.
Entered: h=7 m=2
